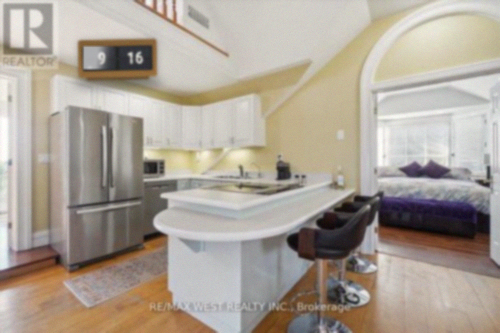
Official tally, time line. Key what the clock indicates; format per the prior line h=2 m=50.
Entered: h=9 m=16
